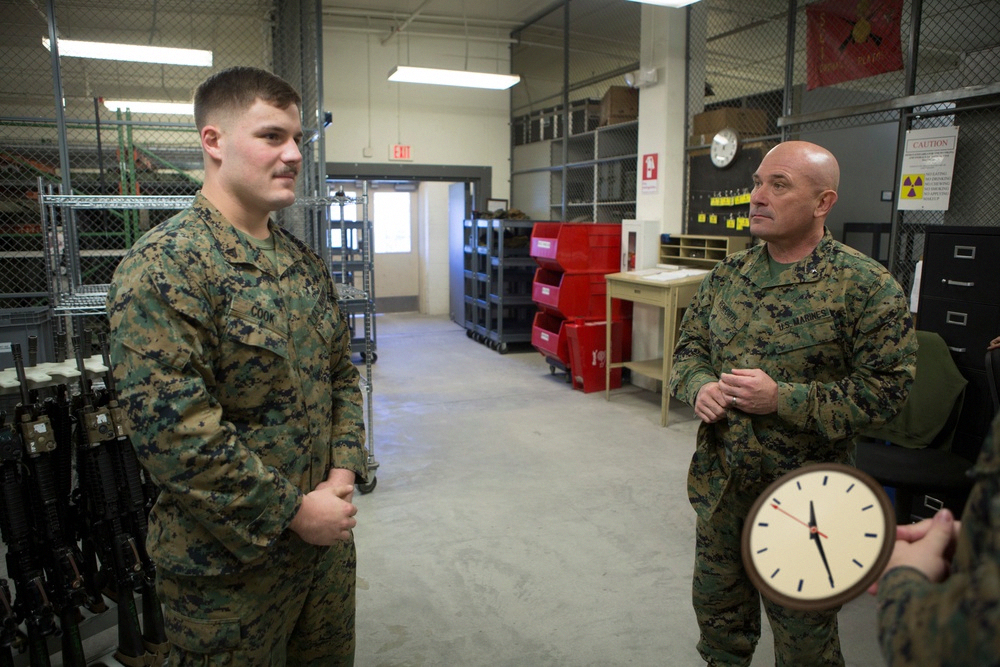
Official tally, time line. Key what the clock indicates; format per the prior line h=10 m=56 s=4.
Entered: h=11 m=24 s=49
